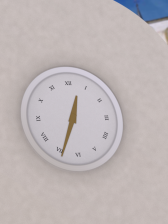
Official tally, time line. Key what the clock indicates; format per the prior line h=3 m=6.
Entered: h=12 m=34
